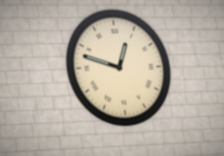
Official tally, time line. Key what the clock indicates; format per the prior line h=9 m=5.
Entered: h=12 m=48
